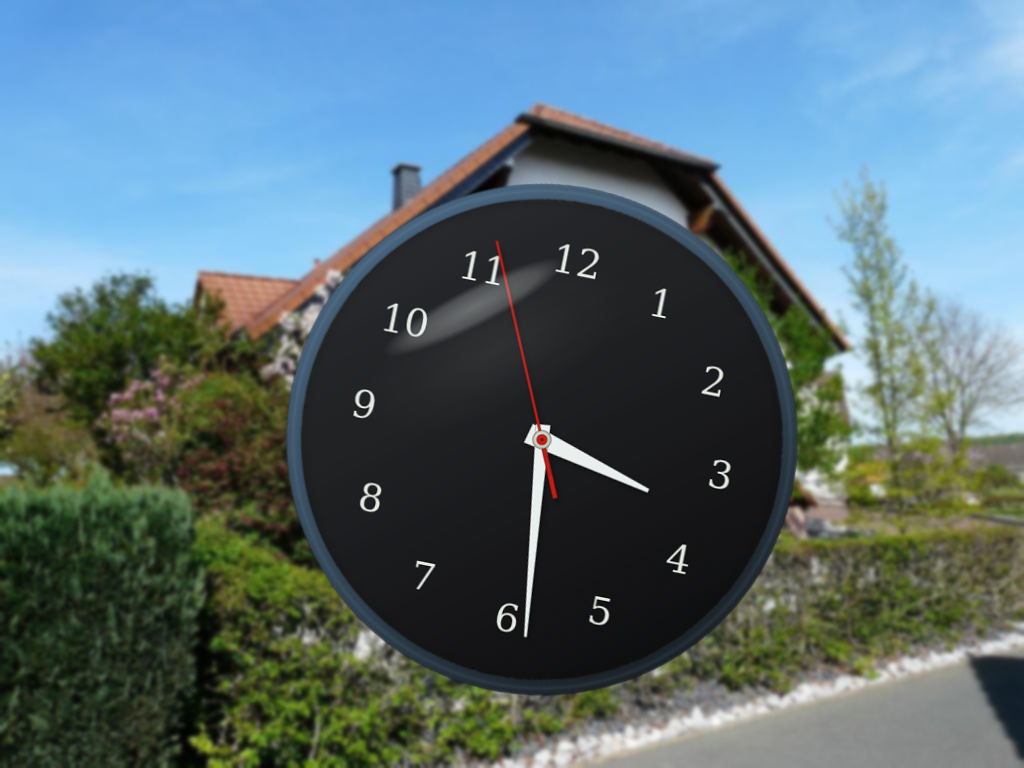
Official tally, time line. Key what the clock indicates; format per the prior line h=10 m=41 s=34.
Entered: h=3 m=28 s=56
